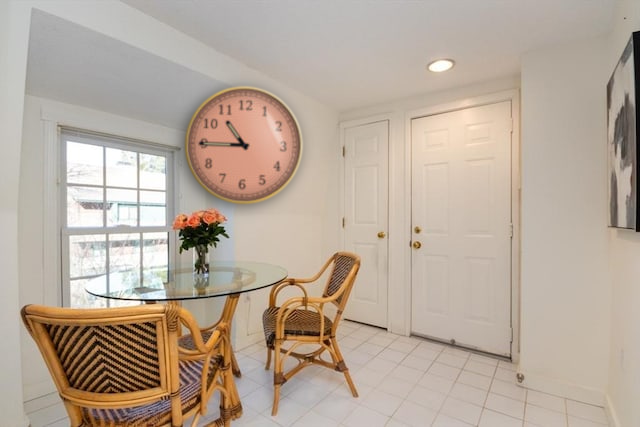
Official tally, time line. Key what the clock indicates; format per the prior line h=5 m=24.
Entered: h=10 m=45
